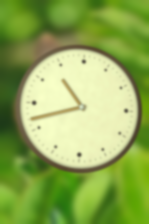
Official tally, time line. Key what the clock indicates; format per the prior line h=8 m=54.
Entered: h=10 m=42
